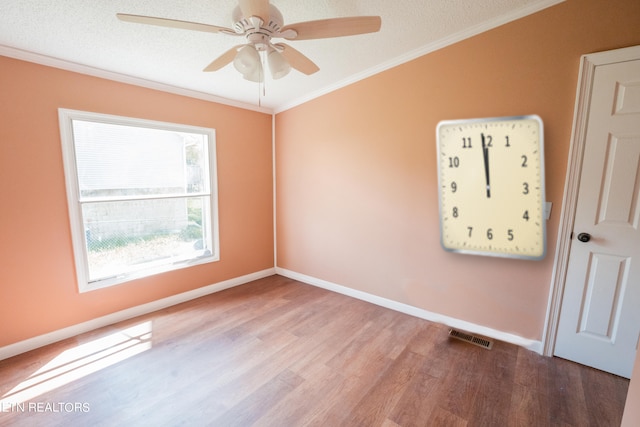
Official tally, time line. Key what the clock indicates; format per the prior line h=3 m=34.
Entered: h=11 m=59
